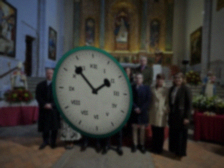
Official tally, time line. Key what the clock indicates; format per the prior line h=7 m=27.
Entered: h=1 m=53
